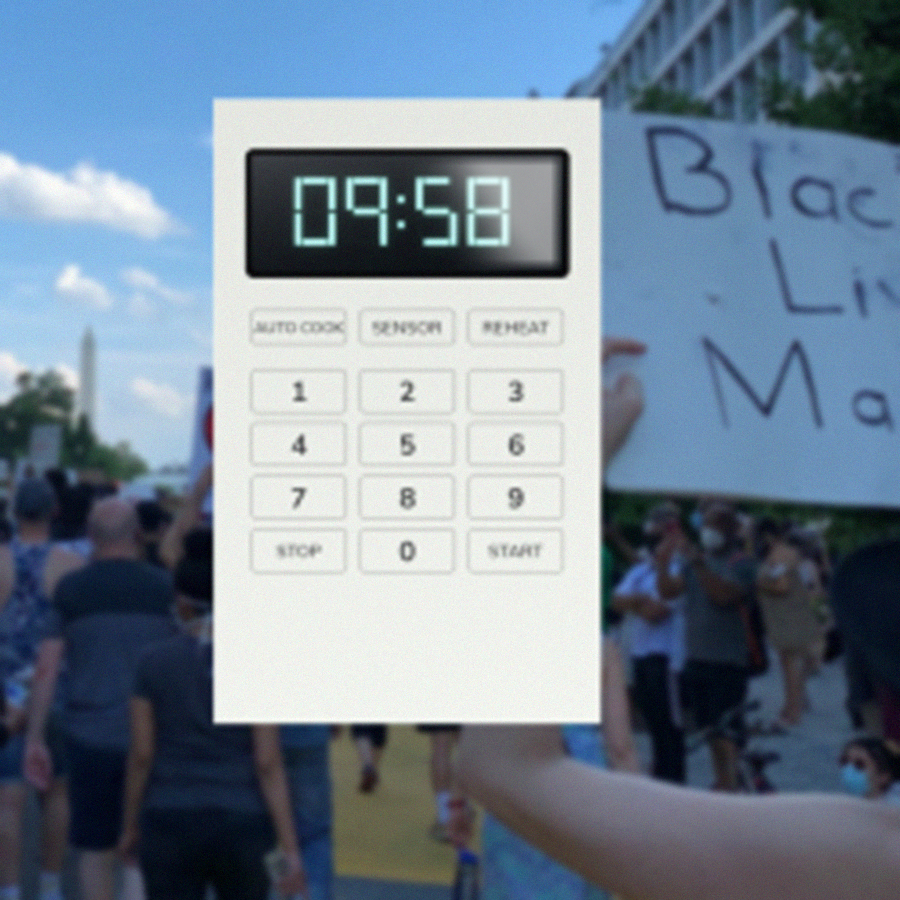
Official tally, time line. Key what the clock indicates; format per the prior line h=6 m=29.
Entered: h=9 m=58
